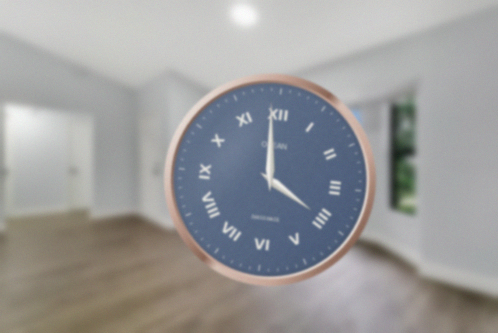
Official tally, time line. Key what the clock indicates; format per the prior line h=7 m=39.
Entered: h=3 m=59
